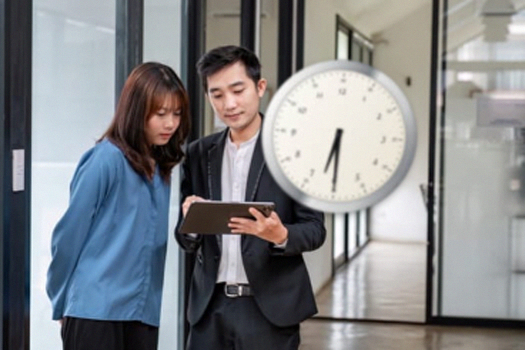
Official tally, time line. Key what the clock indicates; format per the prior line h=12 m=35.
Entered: h=6 m=30
